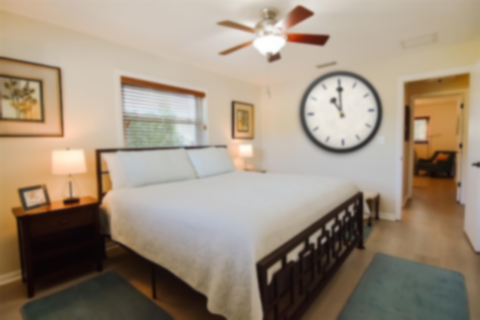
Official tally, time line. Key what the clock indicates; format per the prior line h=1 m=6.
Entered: h=11 m=0
